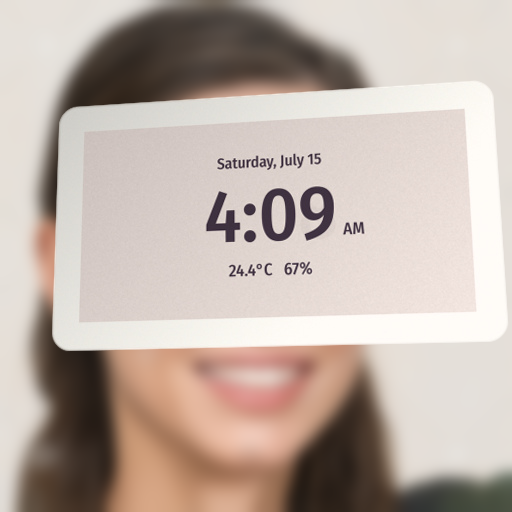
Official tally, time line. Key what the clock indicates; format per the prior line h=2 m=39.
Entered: h=4 m=9
